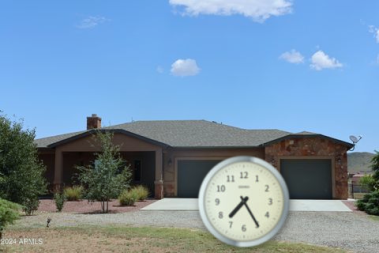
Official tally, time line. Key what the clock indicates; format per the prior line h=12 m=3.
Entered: h=7 m=25
